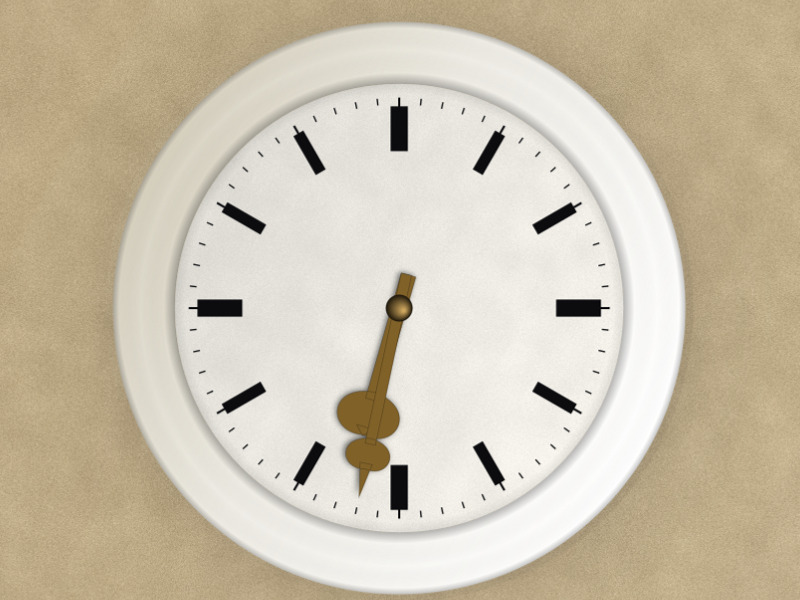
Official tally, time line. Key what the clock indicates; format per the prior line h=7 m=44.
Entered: h=6 m=32
